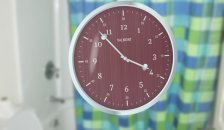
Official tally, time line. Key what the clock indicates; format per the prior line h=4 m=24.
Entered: h=3 m=53
